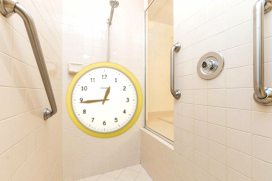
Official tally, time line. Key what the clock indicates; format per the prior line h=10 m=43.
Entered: h=12 m=44
